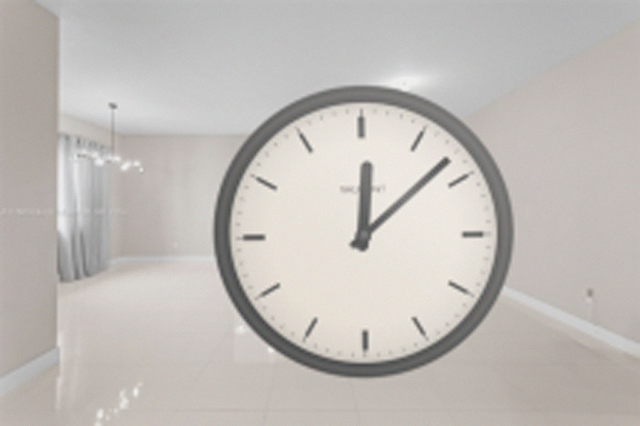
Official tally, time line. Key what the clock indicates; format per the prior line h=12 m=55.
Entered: h=12 m=8
